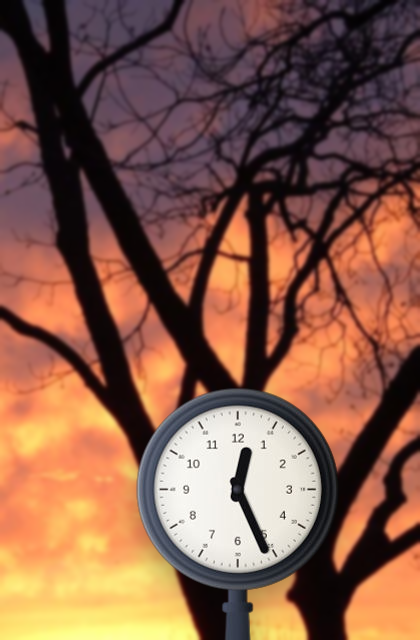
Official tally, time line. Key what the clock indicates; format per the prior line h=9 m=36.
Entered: h=12 m=26
